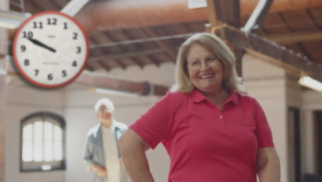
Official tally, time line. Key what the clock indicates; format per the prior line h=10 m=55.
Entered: h=9 m=49
